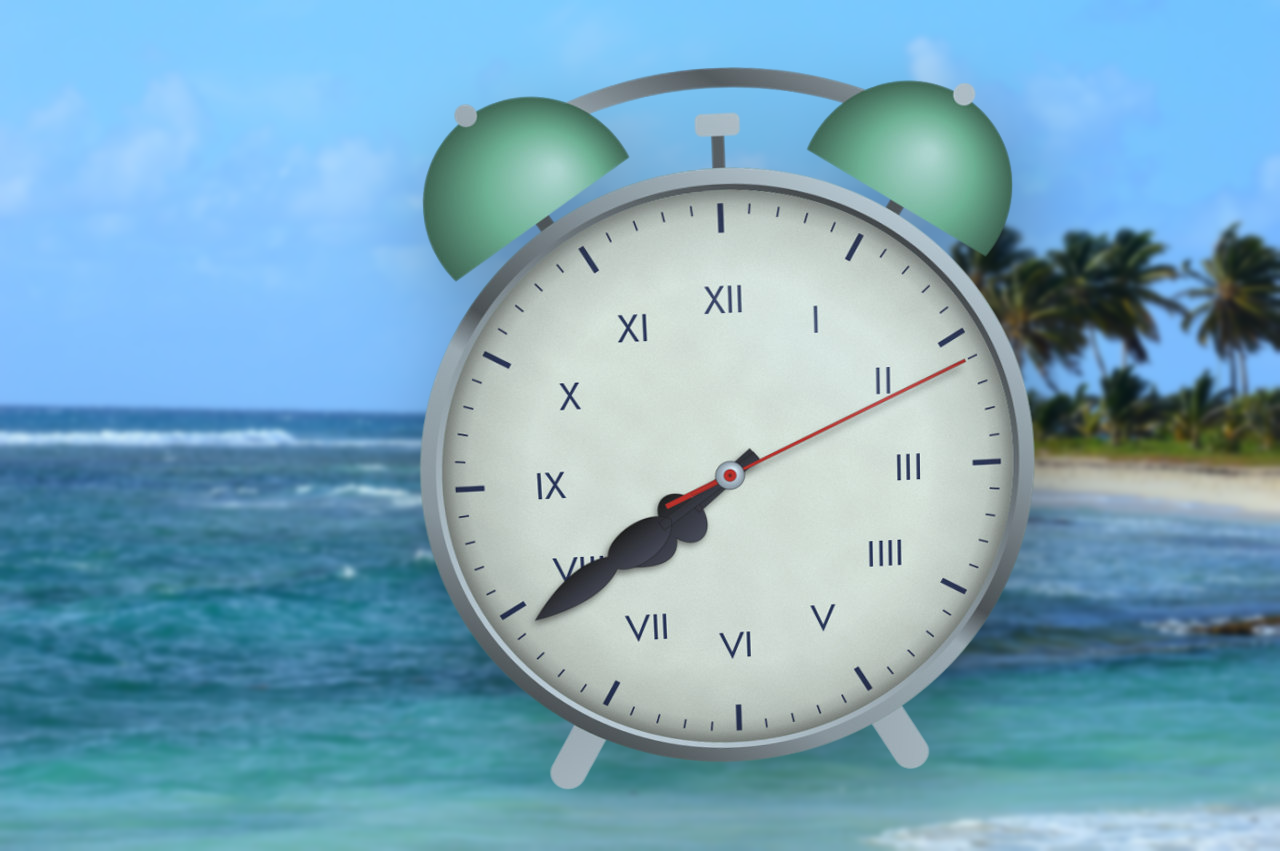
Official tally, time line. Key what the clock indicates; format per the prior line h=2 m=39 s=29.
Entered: h=7 m=39 s=11
